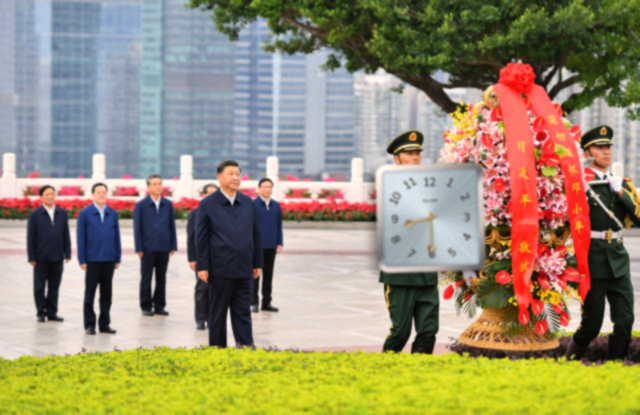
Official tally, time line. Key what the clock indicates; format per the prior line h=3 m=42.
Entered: h=8 m=30
